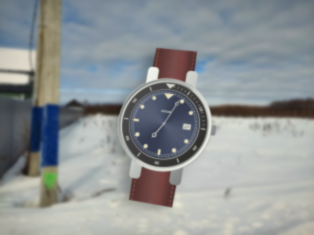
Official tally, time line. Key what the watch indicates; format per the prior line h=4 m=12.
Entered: h=7 m=4
